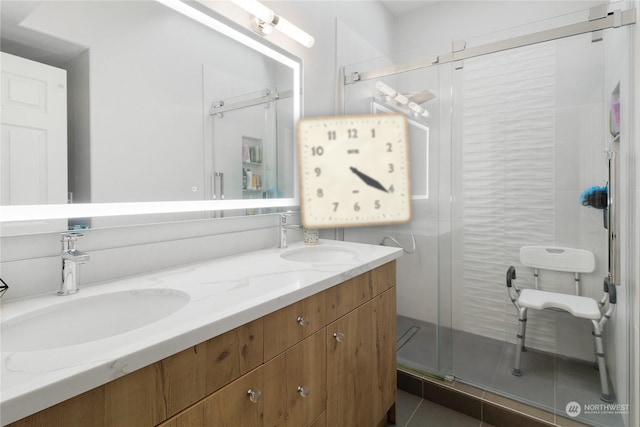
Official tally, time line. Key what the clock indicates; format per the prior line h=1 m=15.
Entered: h=4 m=21
